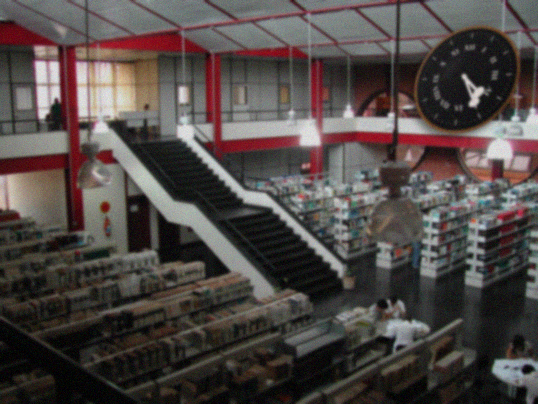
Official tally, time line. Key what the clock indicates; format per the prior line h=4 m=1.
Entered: h=4 m=25
